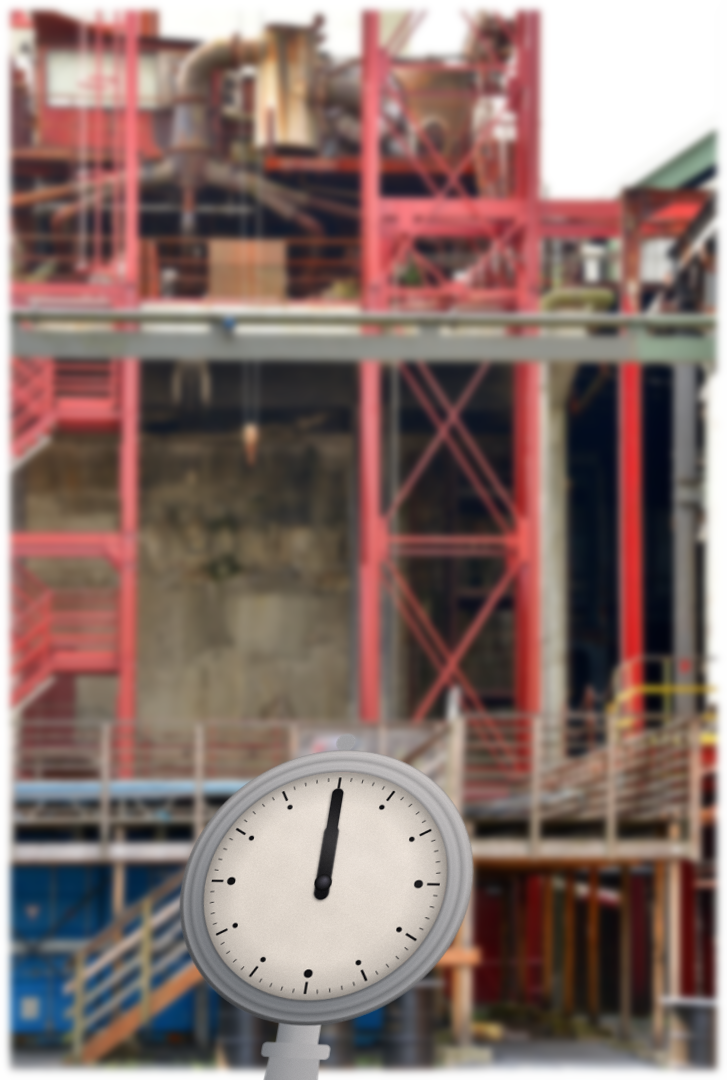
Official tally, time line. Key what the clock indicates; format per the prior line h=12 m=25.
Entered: h=12 m=0
